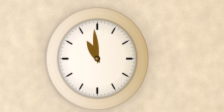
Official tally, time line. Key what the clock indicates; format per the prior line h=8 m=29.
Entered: h=10 m=59
